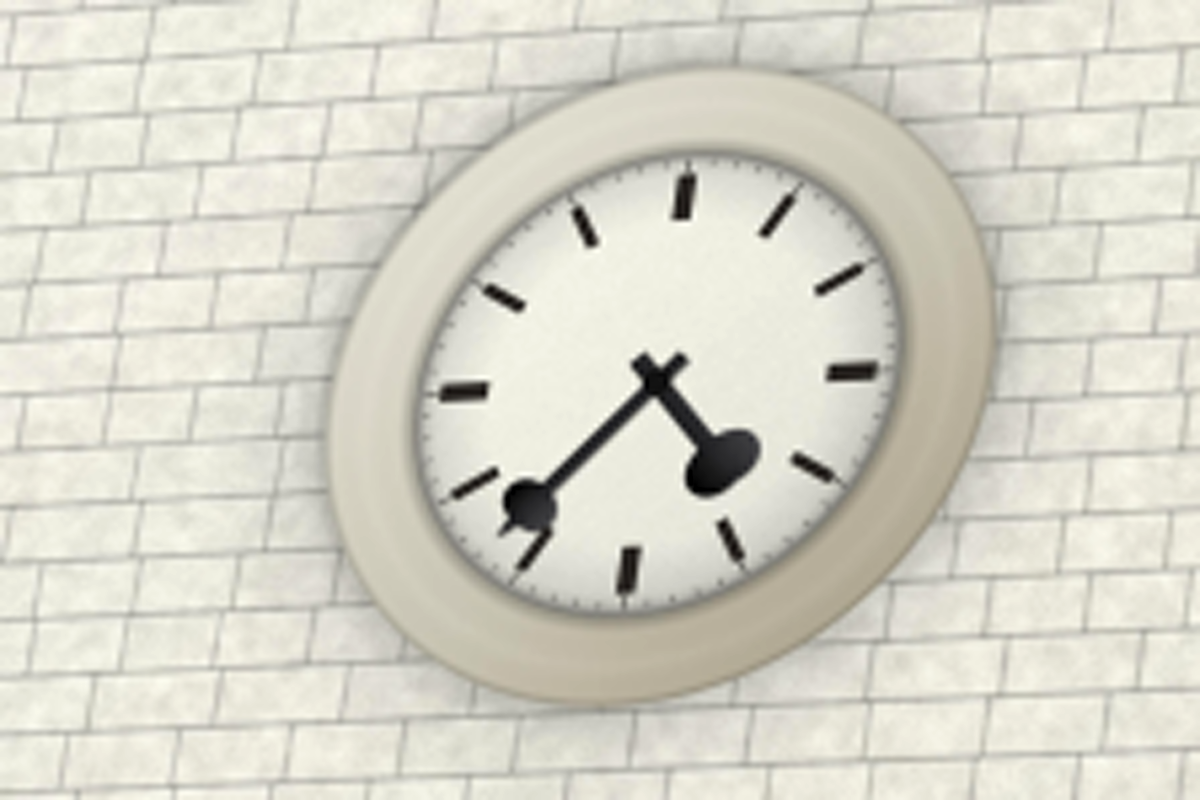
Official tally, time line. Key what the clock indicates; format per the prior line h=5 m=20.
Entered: h=4 m=37
